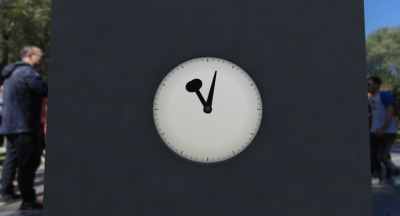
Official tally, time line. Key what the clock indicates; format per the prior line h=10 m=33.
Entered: h=11 m=2
